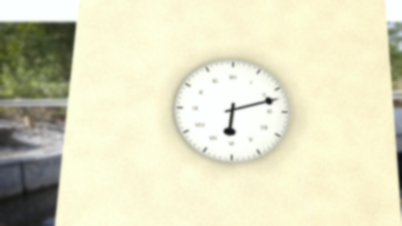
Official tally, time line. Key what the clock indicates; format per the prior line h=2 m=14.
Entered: h=6 m=12
